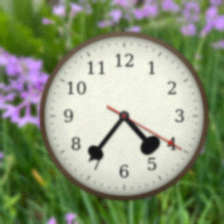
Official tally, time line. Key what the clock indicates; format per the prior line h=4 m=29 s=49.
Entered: h=4 m=36 s=20
